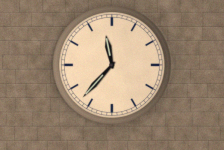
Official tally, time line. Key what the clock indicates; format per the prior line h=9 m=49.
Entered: h=11 m=37
